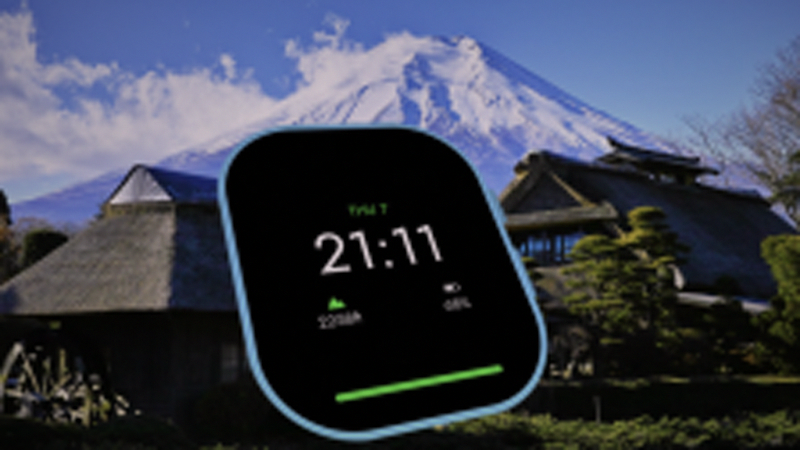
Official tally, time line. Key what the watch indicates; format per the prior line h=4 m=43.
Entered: h=21 m=11
